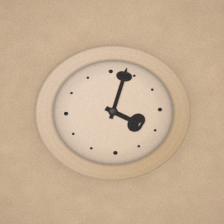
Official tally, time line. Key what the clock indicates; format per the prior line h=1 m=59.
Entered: h=4 m=3
